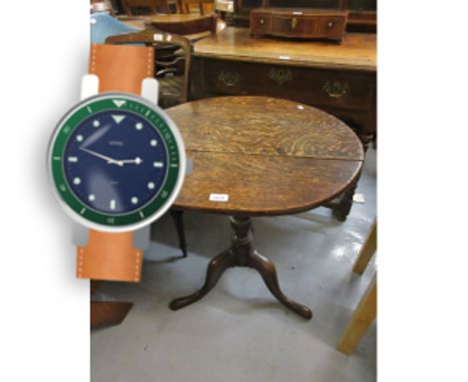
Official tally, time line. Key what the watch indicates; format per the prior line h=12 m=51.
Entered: h=2 m=48
